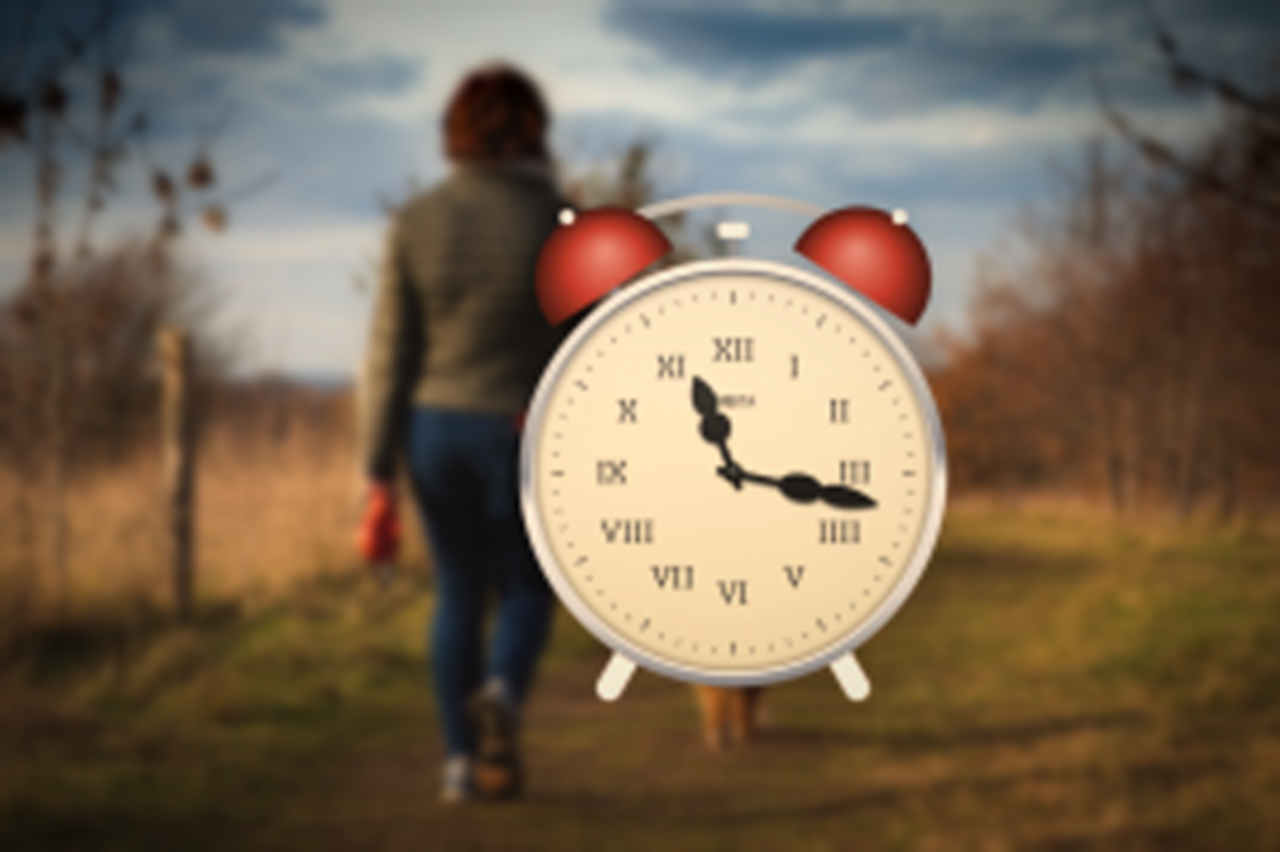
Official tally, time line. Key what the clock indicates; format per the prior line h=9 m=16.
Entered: h=11 m=17
